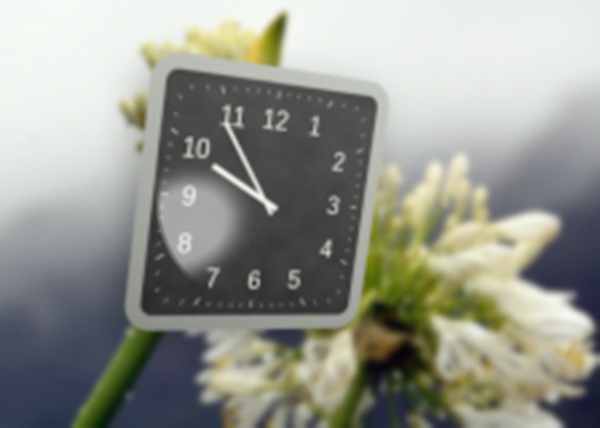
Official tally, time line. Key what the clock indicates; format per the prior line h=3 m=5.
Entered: h=9 m=54
